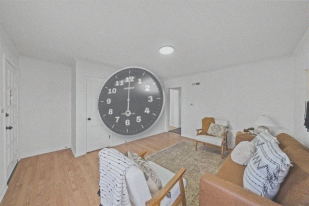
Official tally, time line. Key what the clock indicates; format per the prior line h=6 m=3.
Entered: h=6 m=0
